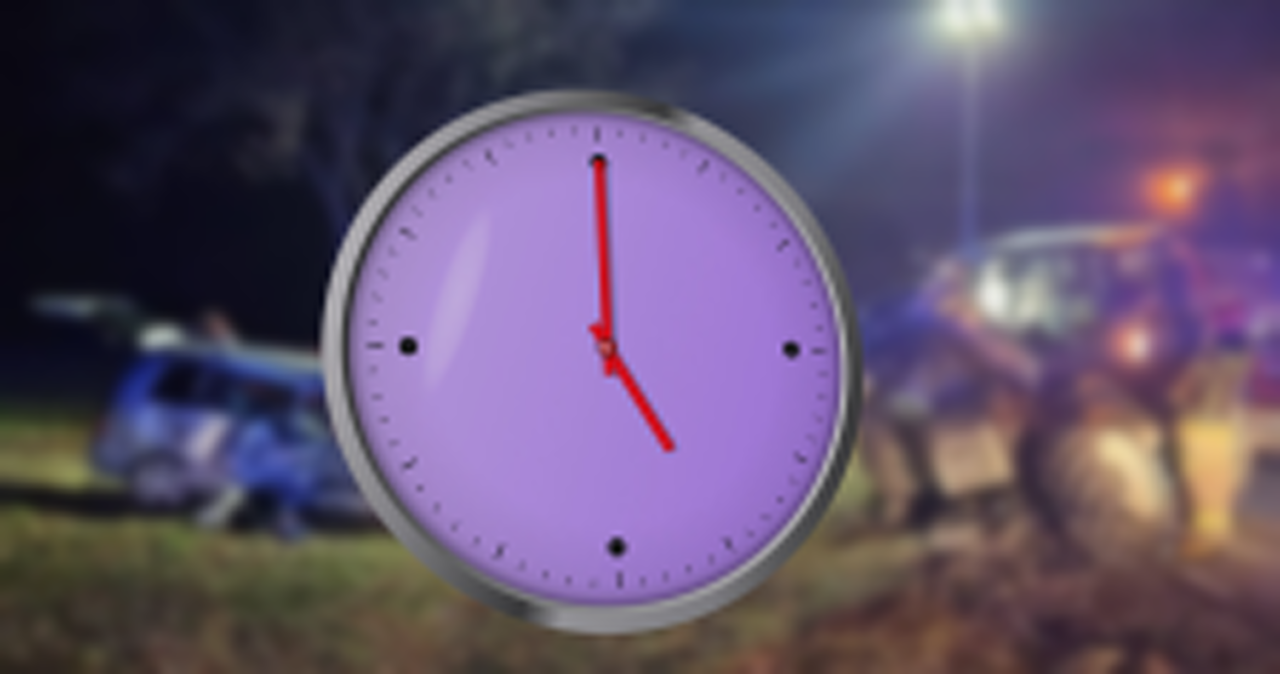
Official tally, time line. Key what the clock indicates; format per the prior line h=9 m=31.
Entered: h=5 m=0
